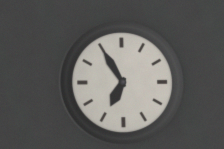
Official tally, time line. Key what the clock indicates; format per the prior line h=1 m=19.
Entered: h=6 m=55
